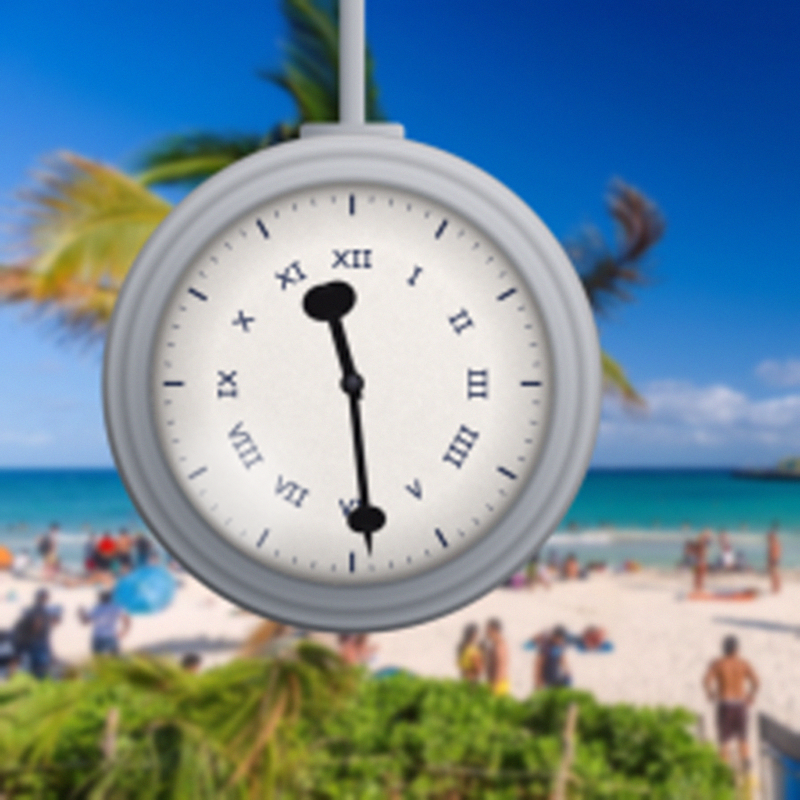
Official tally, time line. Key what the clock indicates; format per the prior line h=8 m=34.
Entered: h=11 m=29
